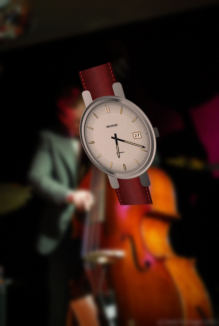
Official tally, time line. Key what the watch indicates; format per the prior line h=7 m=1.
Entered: h=6 m=19
